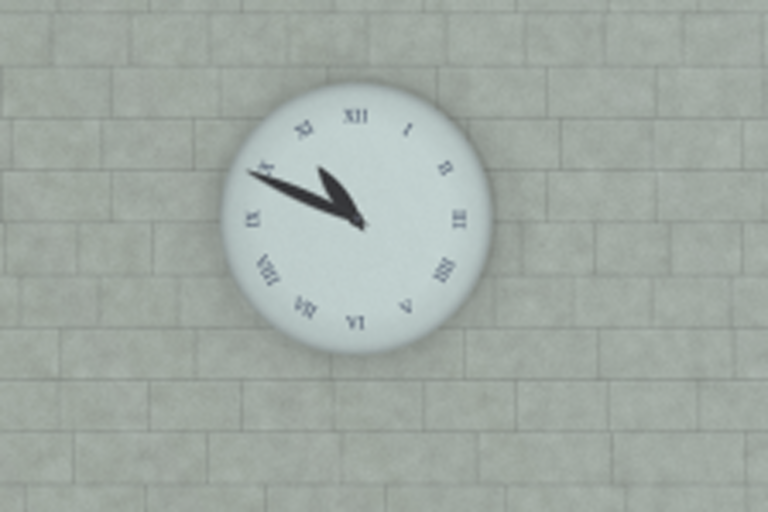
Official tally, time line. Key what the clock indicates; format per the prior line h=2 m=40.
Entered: h=10 m=49
